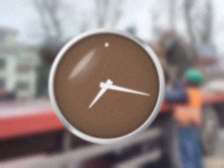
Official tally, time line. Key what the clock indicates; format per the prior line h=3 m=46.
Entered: h=7 m=17
